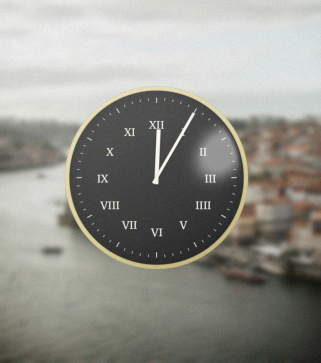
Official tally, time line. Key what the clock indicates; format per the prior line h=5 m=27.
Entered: h=12 m=5
